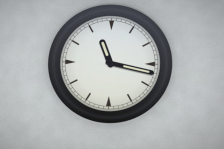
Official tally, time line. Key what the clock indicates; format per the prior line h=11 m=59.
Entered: h=11 m=17
